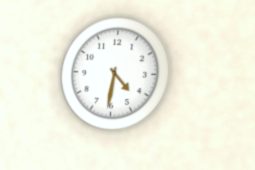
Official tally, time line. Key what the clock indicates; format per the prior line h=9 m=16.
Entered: h=4 m=31
